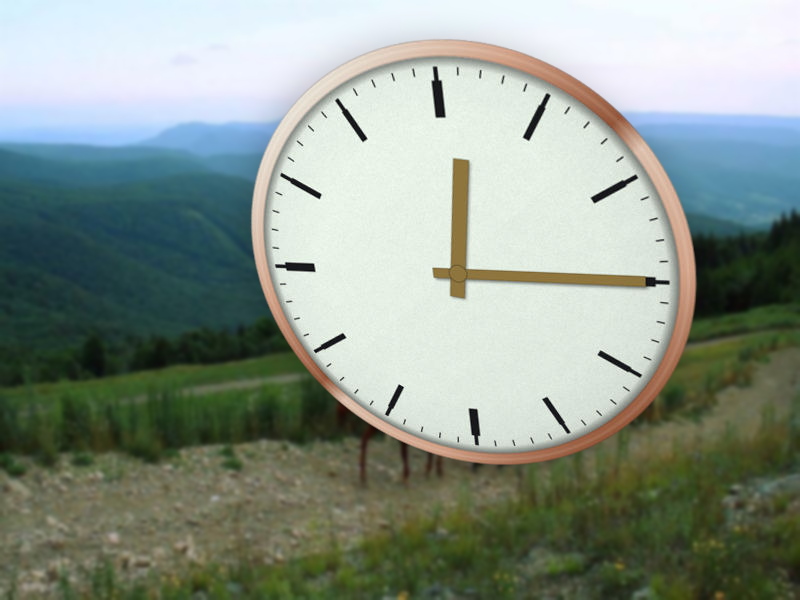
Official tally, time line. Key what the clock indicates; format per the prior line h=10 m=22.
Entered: h=12 m=15
